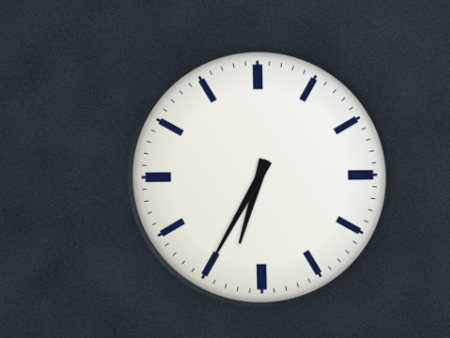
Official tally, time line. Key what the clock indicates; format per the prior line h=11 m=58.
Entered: h=6 m=35
